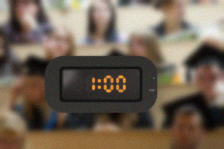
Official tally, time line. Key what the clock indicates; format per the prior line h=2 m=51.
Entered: h=1 m=0
